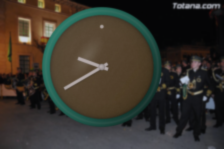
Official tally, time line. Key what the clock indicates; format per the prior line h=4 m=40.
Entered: h=9 m=40
